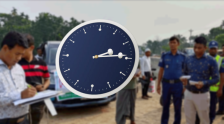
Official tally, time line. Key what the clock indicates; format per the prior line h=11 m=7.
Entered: h=2 m=14
